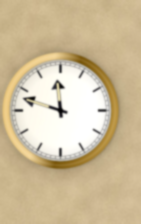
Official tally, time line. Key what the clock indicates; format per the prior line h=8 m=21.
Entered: h=11 m=48
